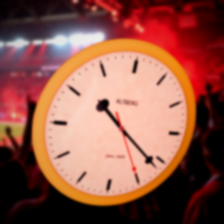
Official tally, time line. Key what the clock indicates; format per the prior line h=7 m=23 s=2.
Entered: h=10 m=21 s=25
